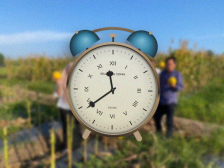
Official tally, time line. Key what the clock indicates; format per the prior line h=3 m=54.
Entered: h=11 m=39
